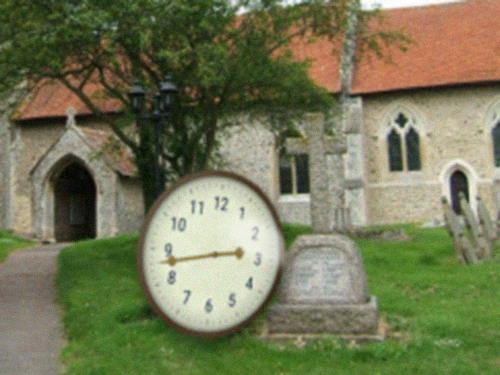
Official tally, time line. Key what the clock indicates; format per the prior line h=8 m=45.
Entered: h=2 m=43
